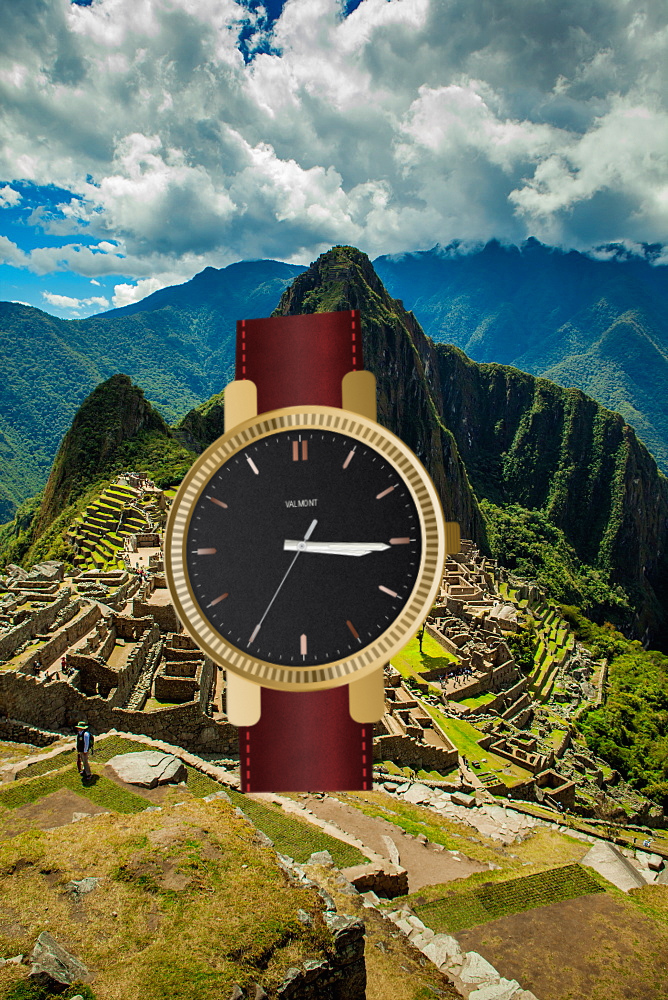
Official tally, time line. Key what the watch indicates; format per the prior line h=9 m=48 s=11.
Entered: h=3 m=15 s=35
